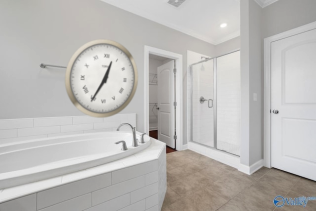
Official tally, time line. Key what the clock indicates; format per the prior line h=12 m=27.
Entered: h=12 m=35
